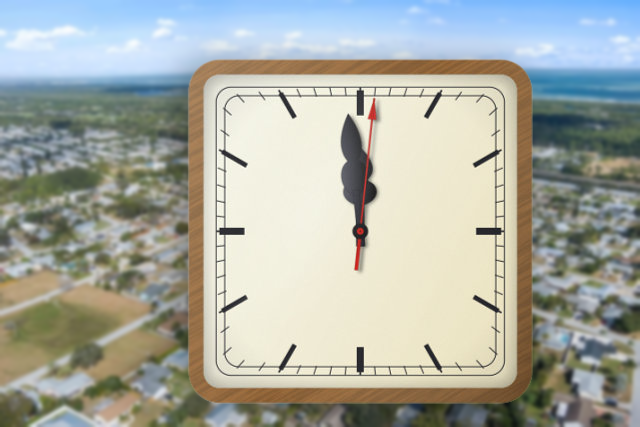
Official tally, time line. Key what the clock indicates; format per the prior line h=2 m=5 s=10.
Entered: h=11 m=59 s=1
